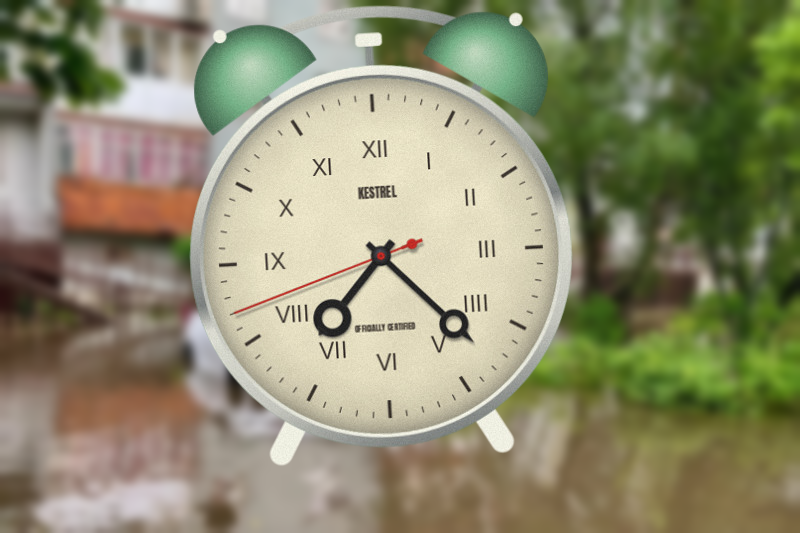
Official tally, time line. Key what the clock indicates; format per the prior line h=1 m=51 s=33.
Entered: h=7 m=22 s=42
